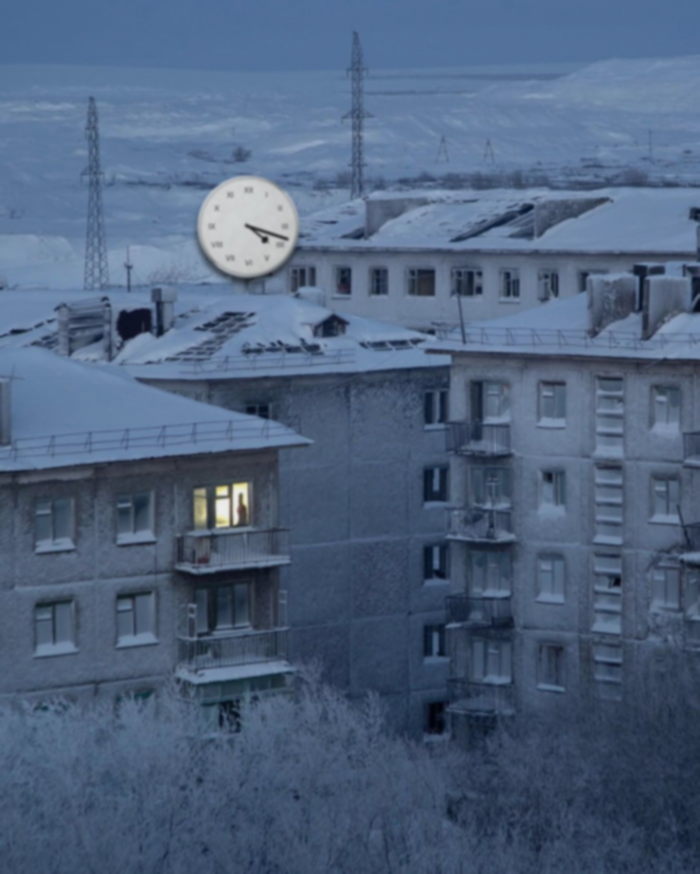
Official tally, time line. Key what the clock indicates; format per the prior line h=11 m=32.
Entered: h=4 m=18
